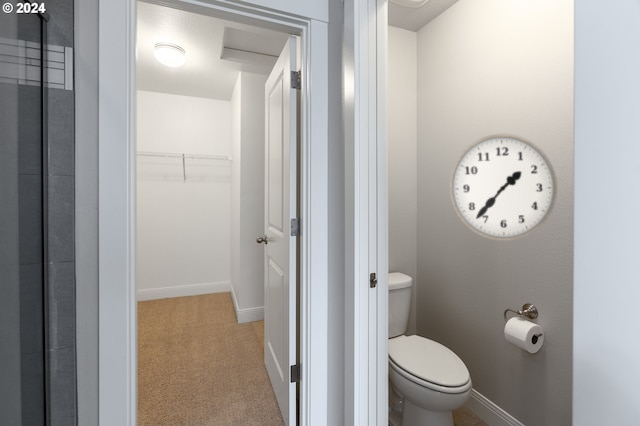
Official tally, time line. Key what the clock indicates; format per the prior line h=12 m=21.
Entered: h=1 m=37
